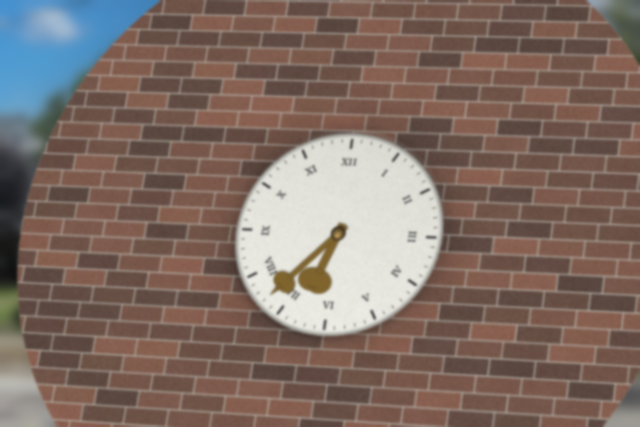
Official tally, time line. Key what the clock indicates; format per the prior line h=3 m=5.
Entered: h=6 m=37
